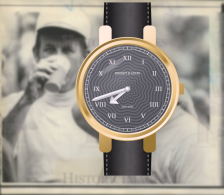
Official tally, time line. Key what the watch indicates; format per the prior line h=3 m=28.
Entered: h=7 m=42
